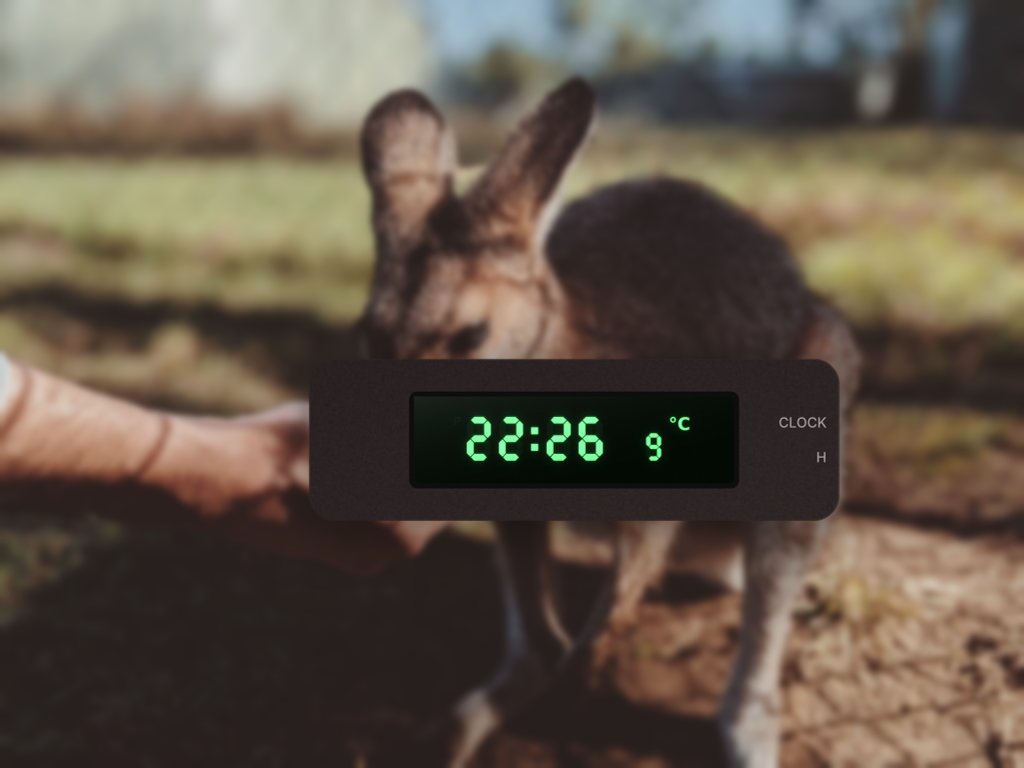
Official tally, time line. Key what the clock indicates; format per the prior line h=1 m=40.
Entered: h=22 m=26
